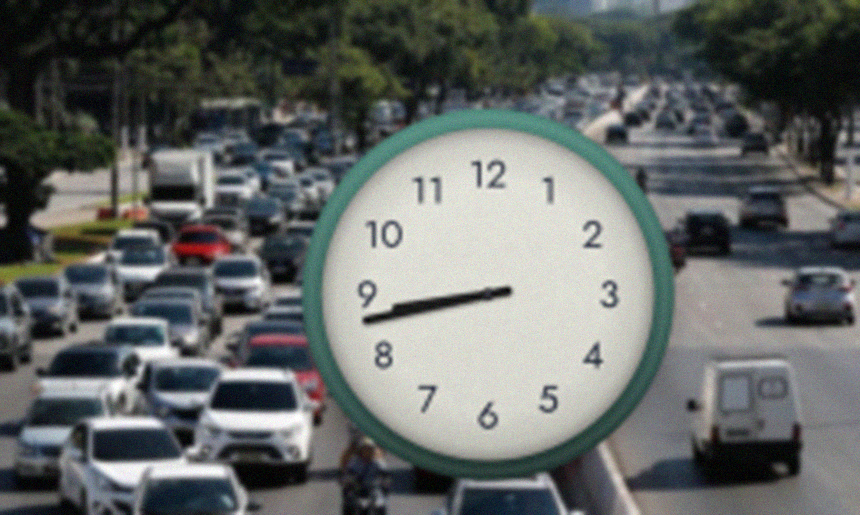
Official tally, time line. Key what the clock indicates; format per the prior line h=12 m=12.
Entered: h=8 m=43
